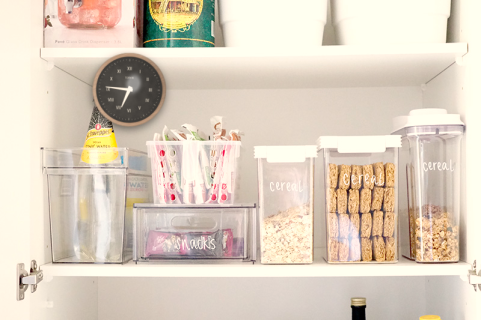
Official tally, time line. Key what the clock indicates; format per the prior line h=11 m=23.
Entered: h=6 m=46
